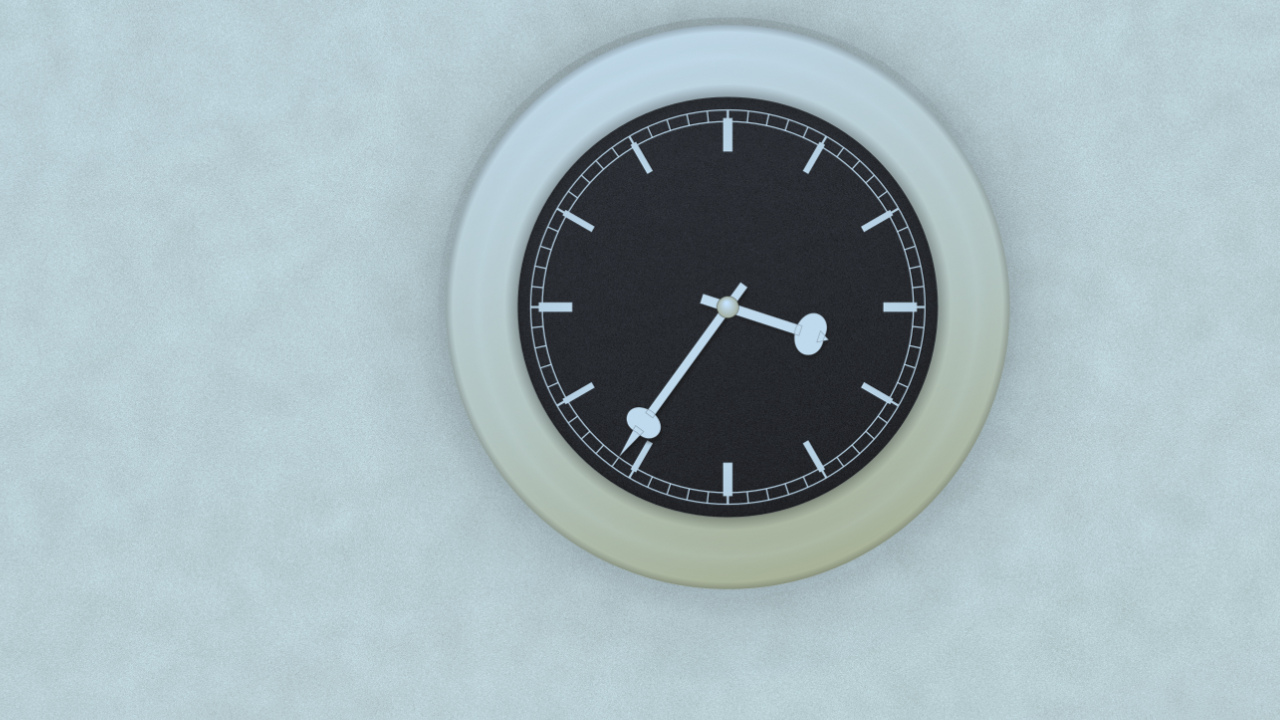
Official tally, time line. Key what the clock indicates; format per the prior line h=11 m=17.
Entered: h=3 m=36
